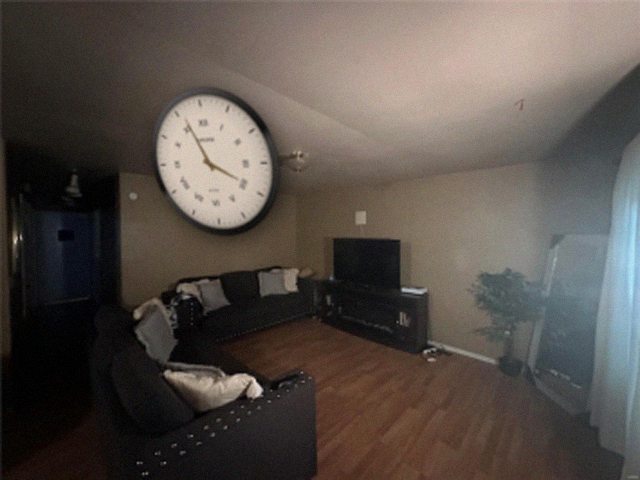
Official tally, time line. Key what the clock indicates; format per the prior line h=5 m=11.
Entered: h=3 m=56
